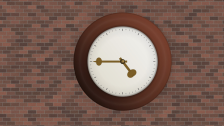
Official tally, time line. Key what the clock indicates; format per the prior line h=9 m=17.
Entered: h=4 m=45
